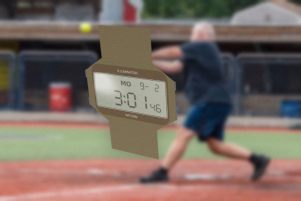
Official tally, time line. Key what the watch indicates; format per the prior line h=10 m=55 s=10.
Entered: h=3 m=1 s=46
